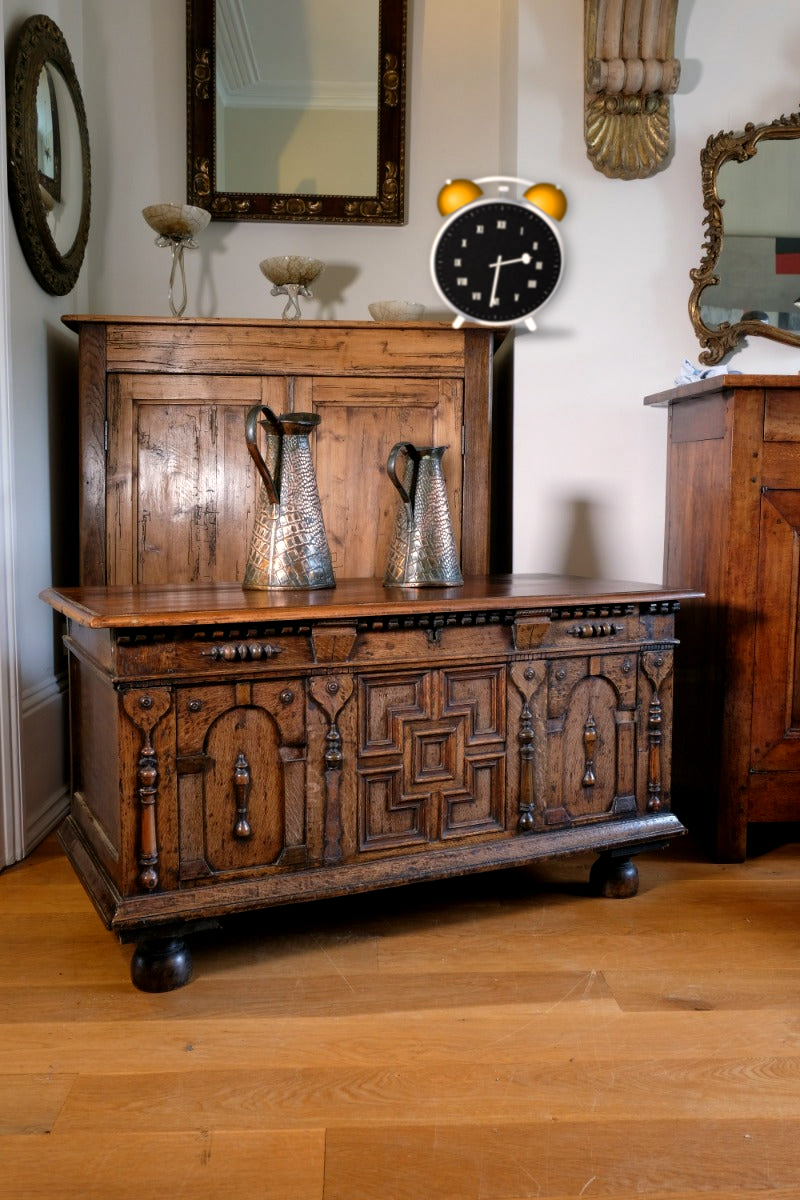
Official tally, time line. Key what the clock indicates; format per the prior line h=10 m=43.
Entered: h=2 m=31
